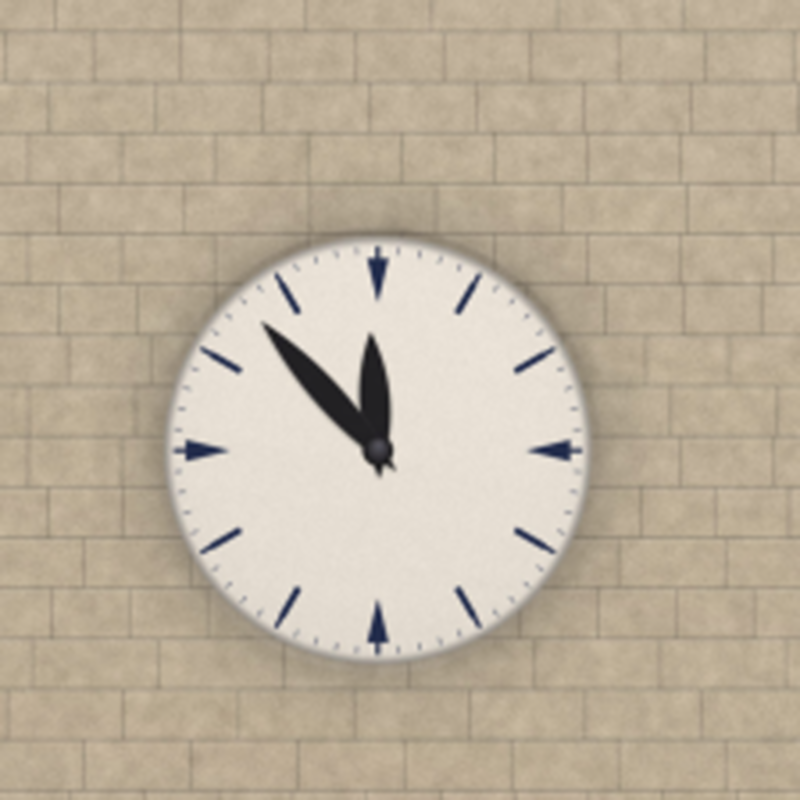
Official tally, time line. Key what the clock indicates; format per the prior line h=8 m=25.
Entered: h=11 m=53
